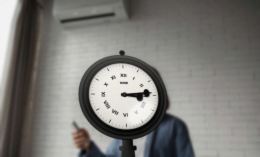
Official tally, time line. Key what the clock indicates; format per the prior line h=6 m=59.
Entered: h=3 m=14
